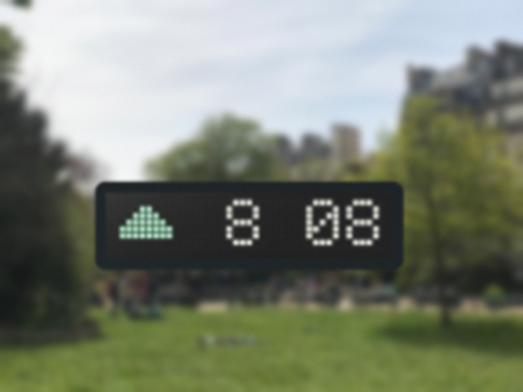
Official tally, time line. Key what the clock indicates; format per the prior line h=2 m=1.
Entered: h=8 m=8
